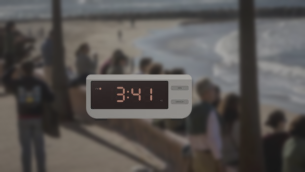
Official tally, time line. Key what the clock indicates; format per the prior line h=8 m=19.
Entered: h=3 m=41
